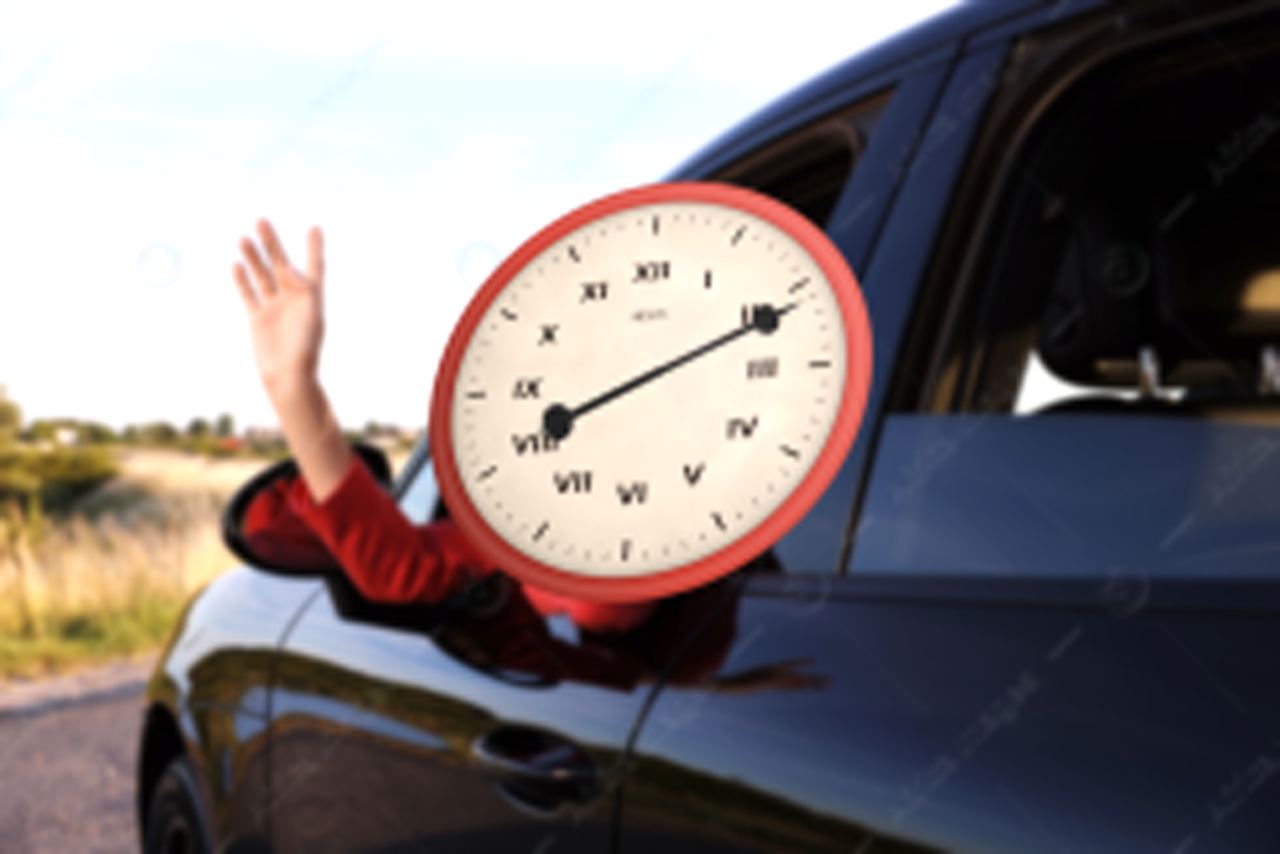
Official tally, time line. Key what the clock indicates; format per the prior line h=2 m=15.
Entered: h=8 m=11
